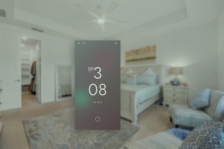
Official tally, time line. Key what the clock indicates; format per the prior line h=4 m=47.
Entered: h=3 m=8
